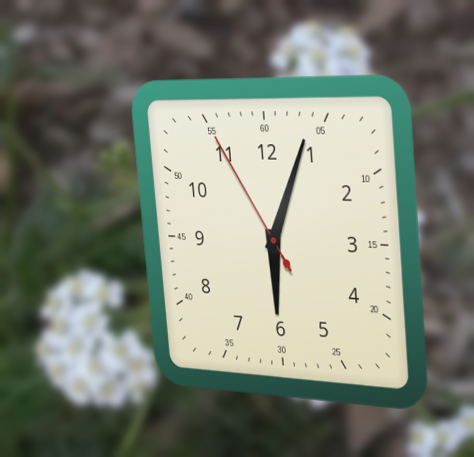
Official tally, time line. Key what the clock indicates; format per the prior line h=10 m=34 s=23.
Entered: h=6 m=3 s=55
